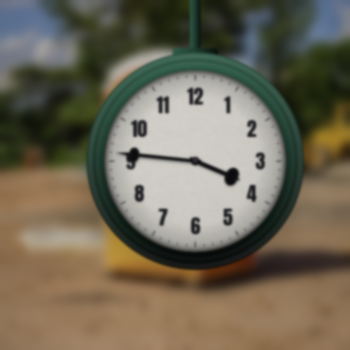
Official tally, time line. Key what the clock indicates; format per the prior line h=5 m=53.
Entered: h=3 m=46
